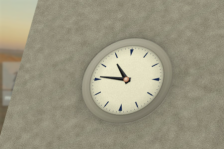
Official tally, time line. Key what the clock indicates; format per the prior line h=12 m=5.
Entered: h=10 m=46
